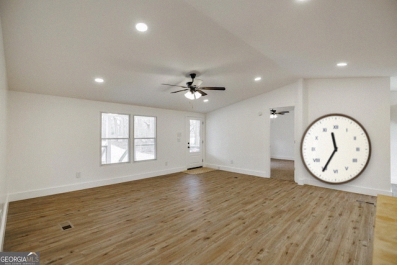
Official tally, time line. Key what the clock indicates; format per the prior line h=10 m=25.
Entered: h=11 m=35
